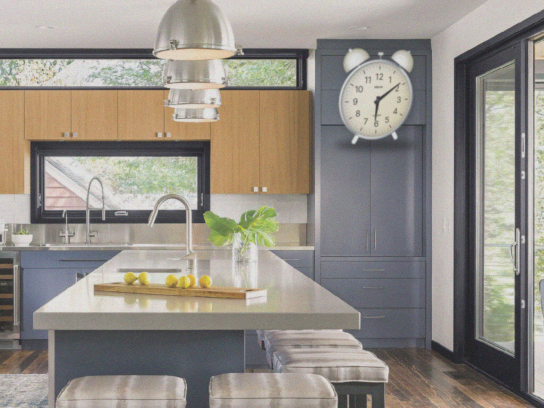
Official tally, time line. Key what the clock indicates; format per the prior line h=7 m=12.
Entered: h=6 m=9
